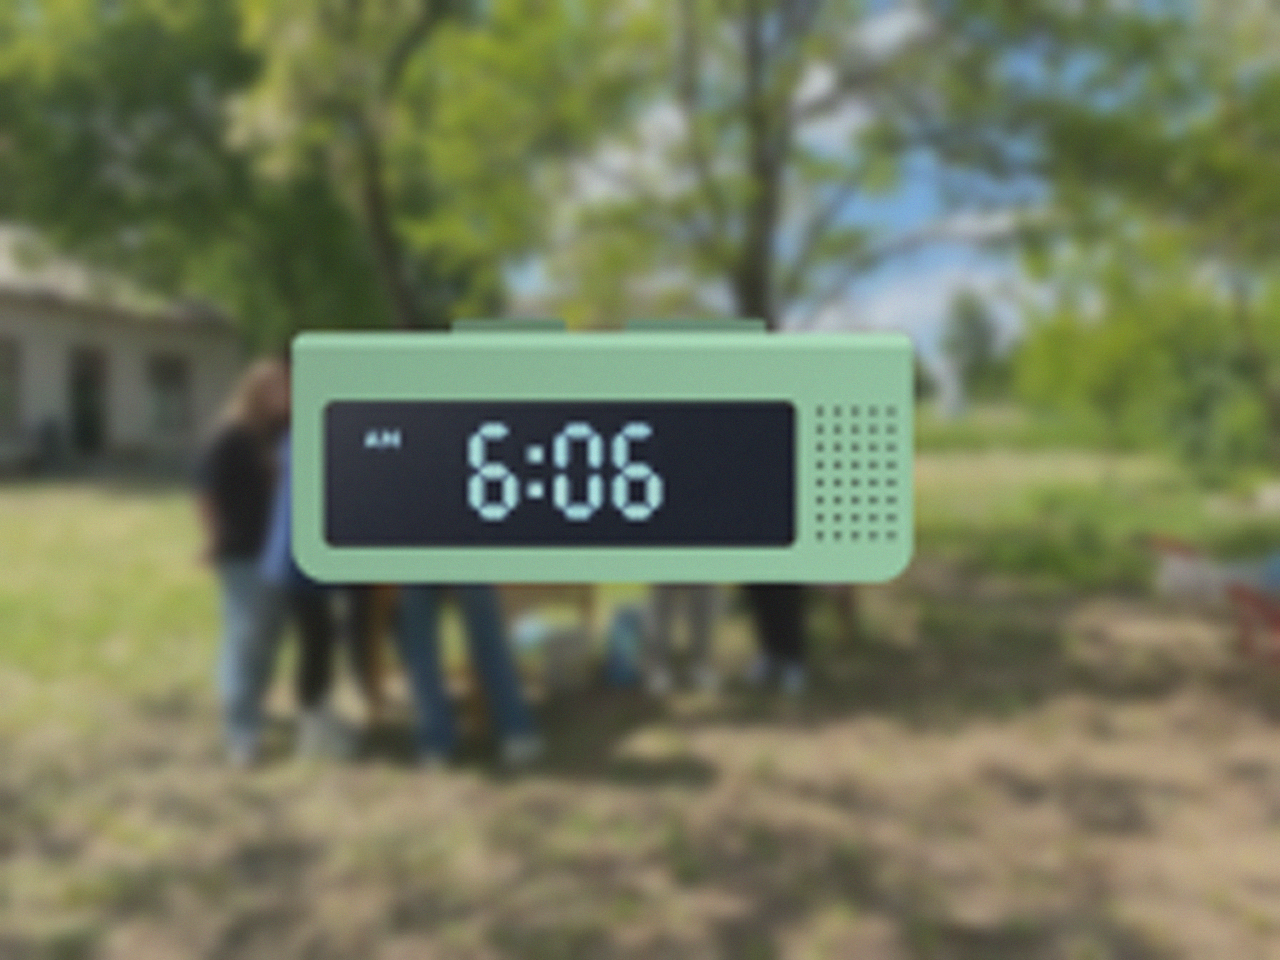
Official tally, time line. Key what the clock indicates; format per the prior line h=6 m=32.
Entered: h=6 m=6
